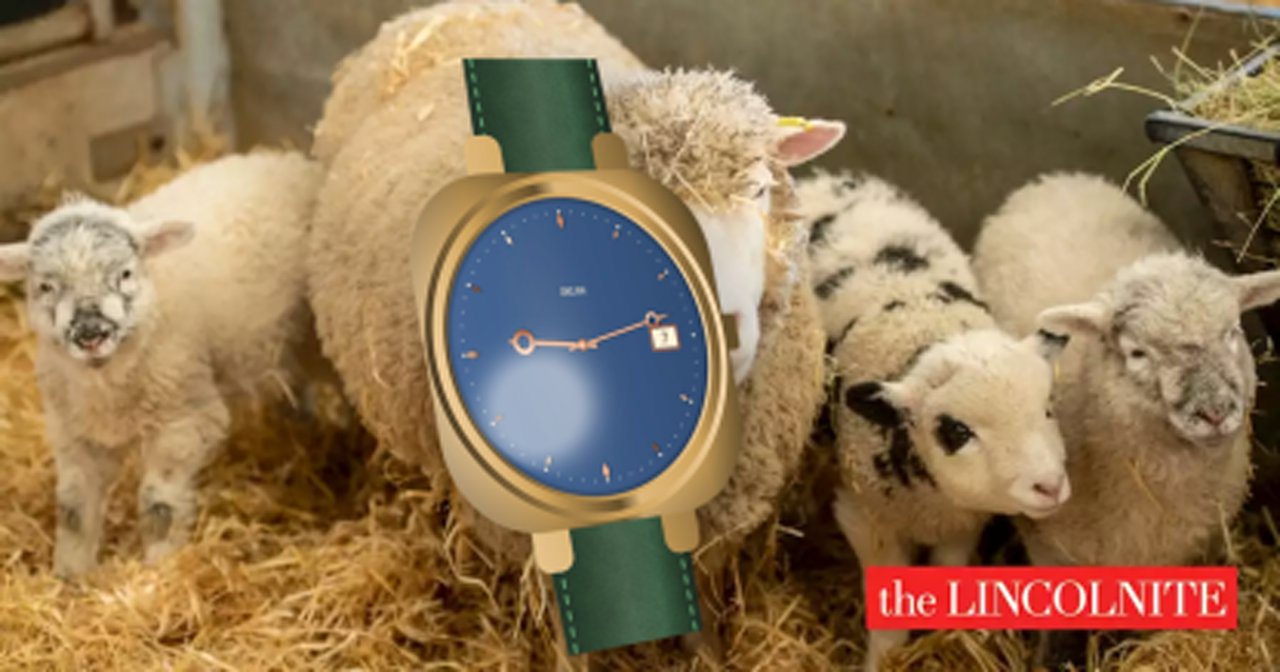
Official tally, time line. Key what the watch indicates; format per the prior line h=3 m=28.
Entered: h=9 m=13
